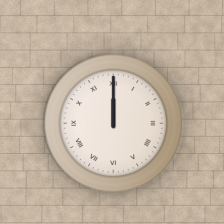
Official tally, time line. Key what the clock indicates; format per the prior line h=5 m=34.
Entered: h=12 m=0
